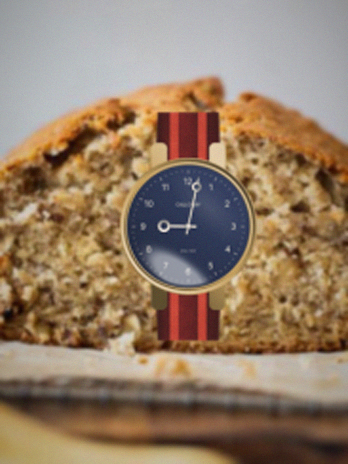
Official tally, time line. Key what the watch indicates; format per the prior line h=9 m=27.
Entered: h=9 m=2
